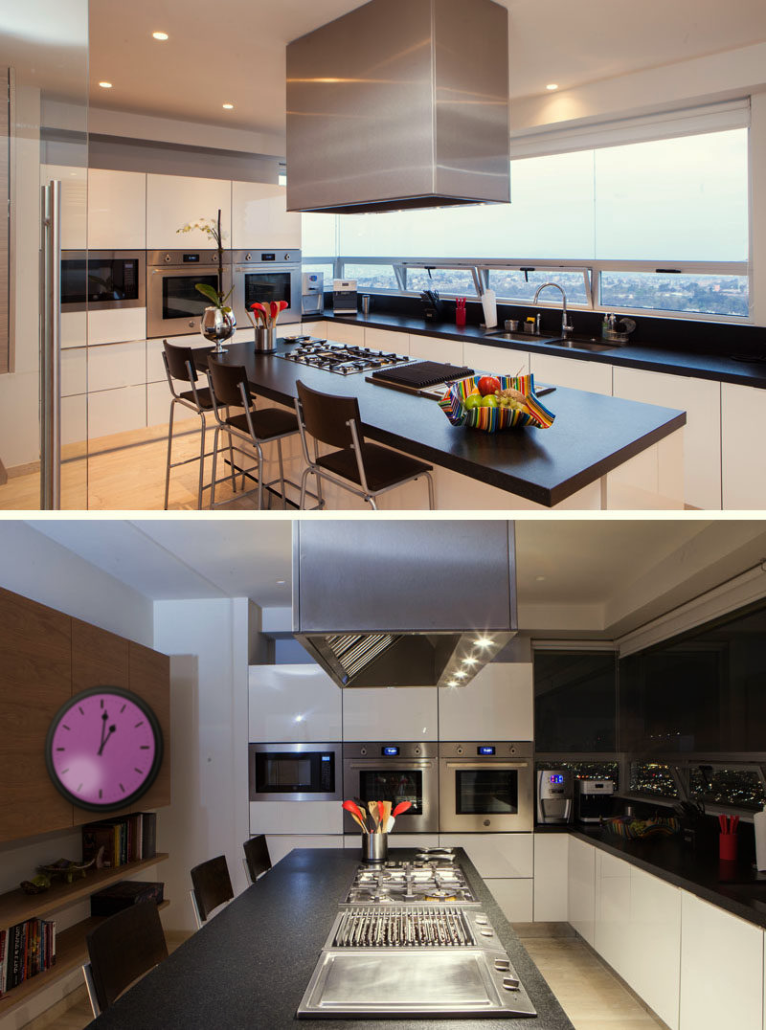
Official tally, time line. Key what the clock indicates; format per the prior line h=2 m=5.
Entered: h=1 m=1
